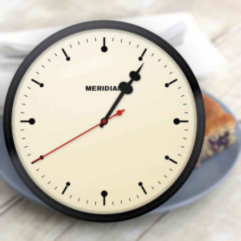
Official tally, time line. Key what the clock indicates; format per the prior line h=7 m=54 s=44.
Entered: h=1 m=5 s=40
